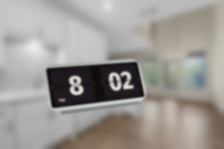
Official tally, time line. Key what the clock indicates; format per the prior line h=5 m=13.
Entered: h=8 m=2
